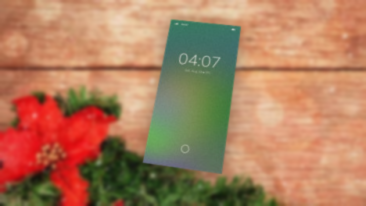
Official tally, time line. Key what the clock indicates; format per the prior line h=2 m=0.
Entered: h=4 m=7
